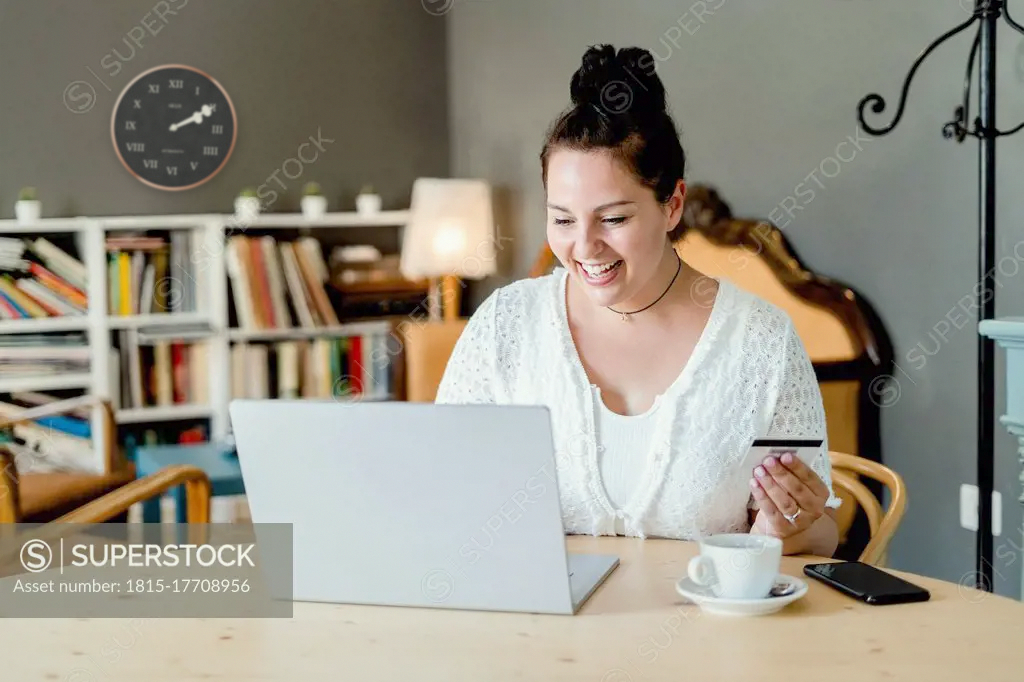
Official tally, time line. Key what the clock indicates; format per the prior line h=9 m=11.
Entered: h=2 m=10
